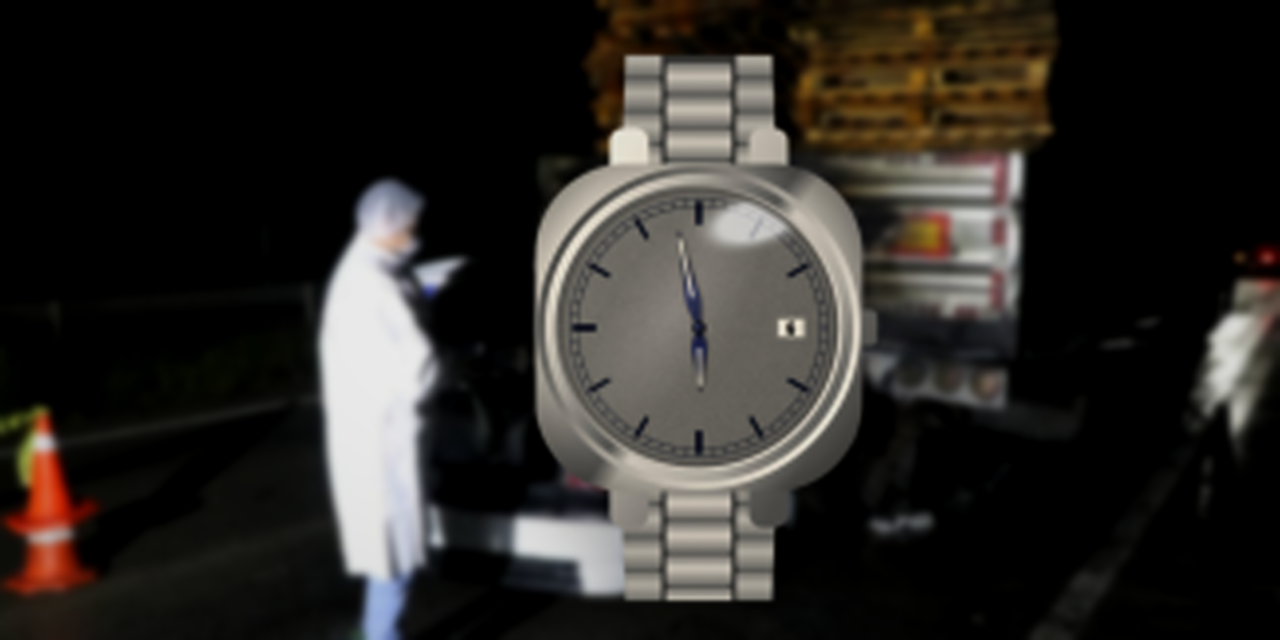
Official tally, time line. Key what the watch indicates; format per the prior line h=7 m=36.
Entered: h=5 m=58
